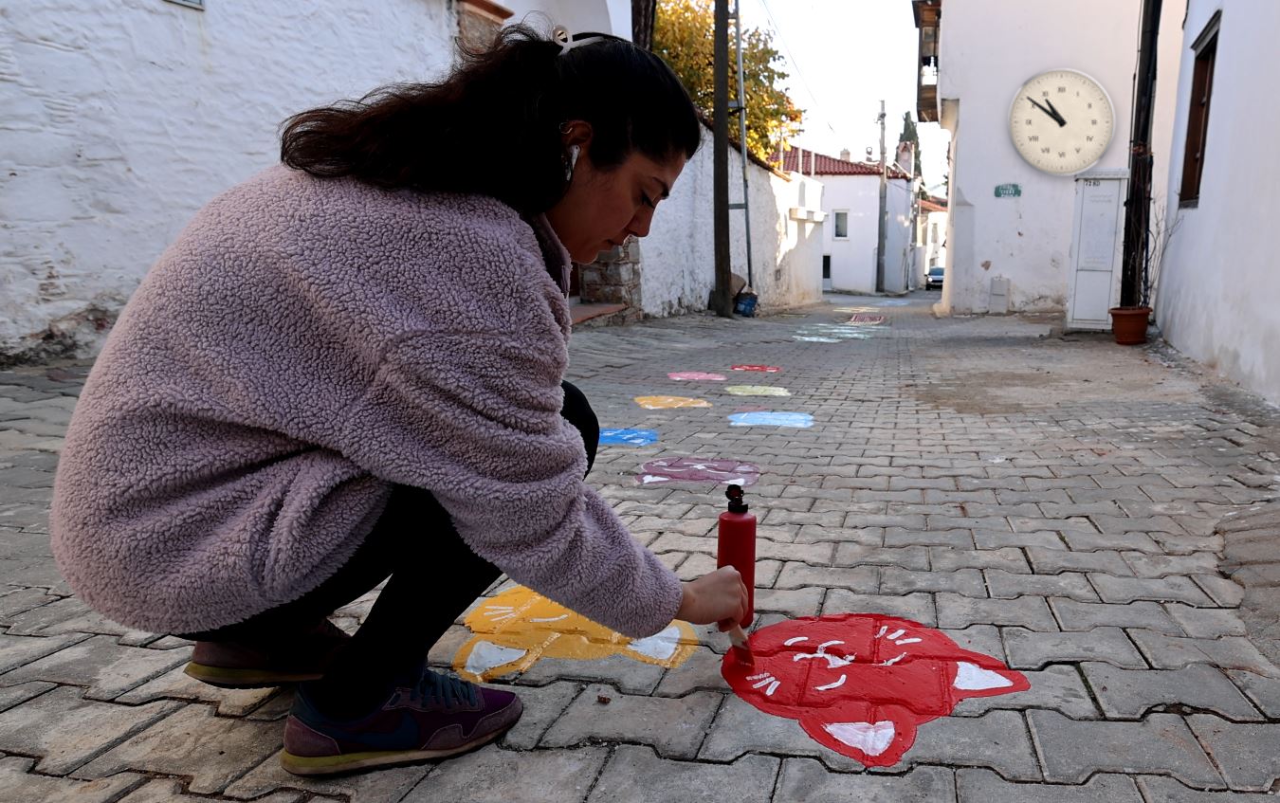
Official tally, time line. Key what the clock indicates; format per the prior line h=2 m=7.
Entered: h=10 m=51
